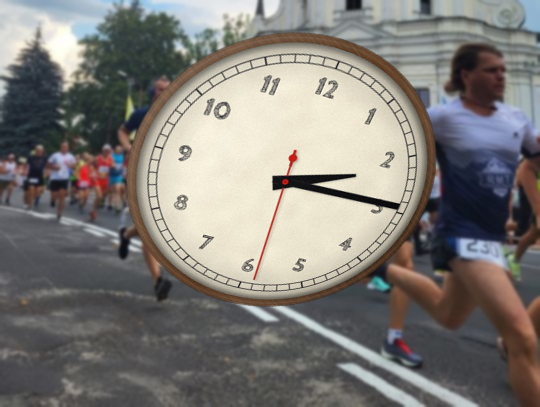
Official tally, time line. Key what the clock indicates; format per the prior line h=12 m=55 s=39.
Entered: h=2 m=14 s=29
